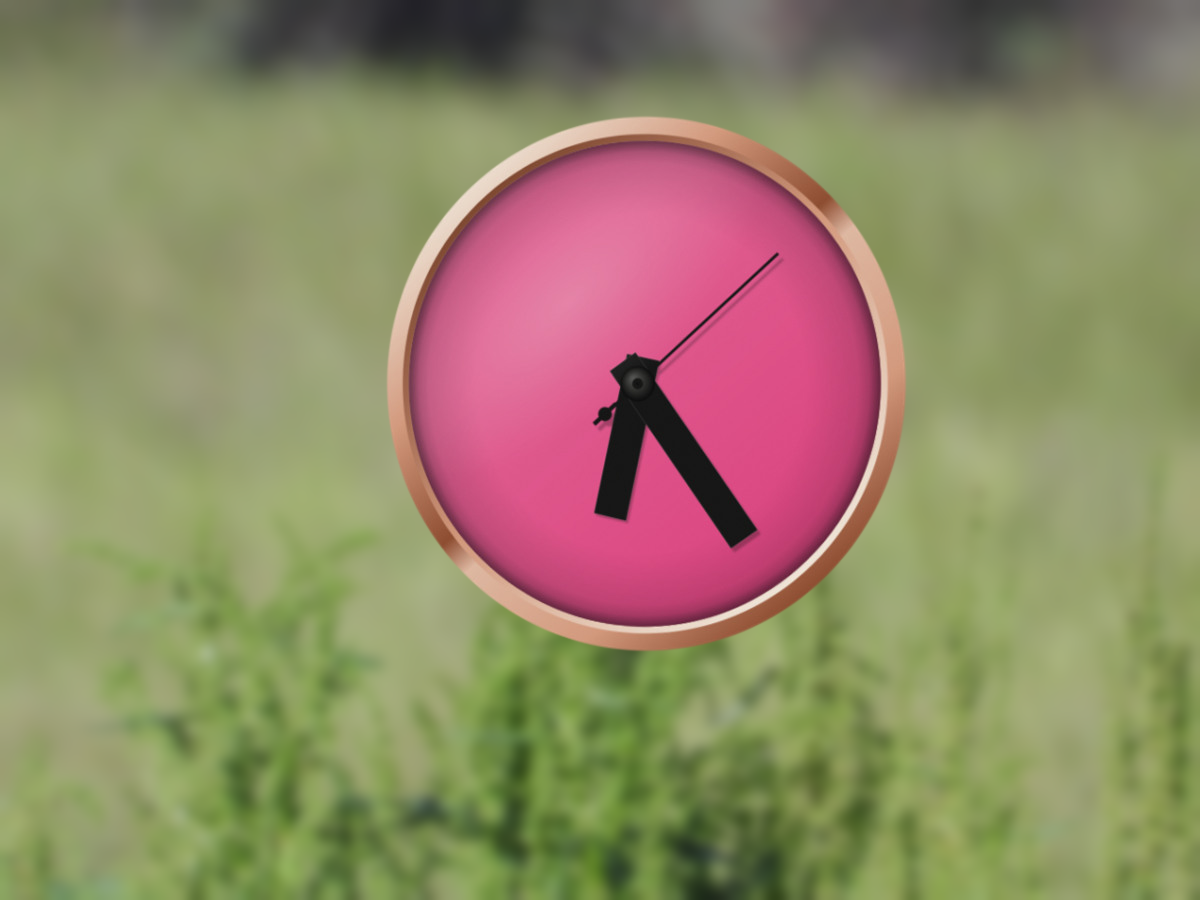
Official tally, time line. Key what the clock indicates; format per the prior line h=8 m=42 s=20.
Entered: h=6 m=24 s=8
